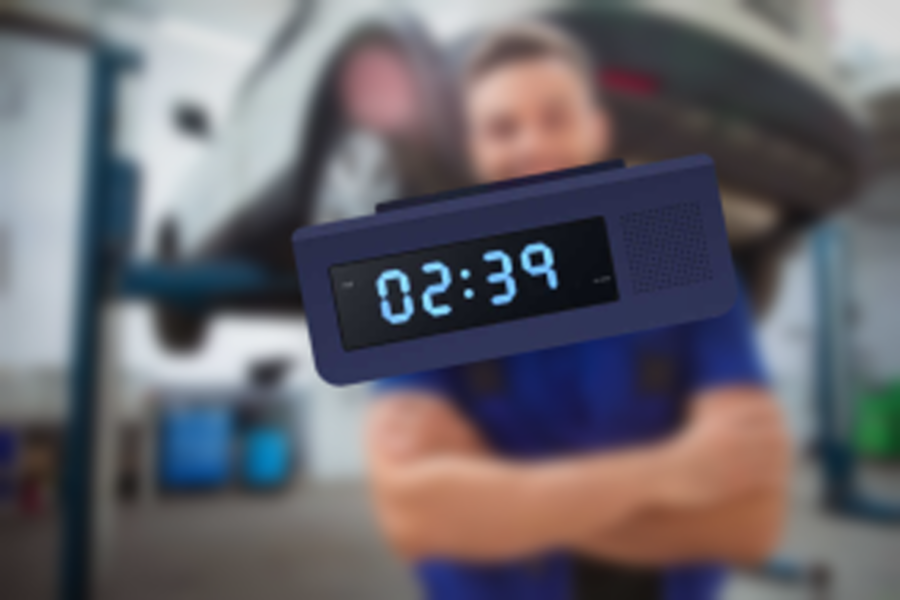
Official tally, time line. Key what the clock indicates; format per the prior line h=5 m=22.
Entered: h=2 m=39
